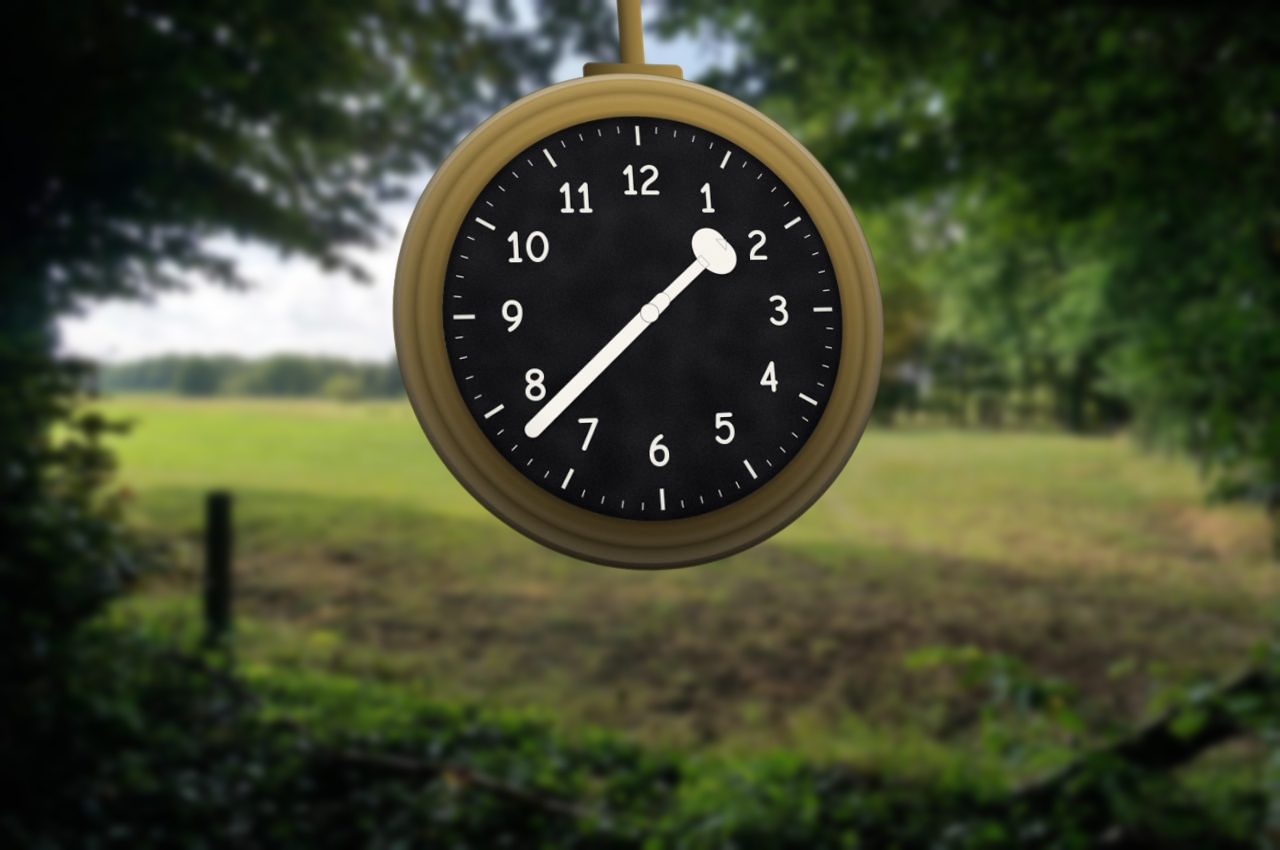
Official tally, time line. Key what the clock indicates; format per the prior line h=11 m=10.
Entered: h=1 m=38
